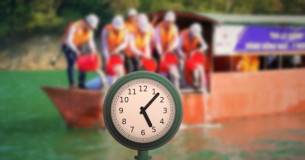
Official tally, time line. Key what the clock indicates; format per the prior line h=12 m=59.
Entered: h=5 m=7
